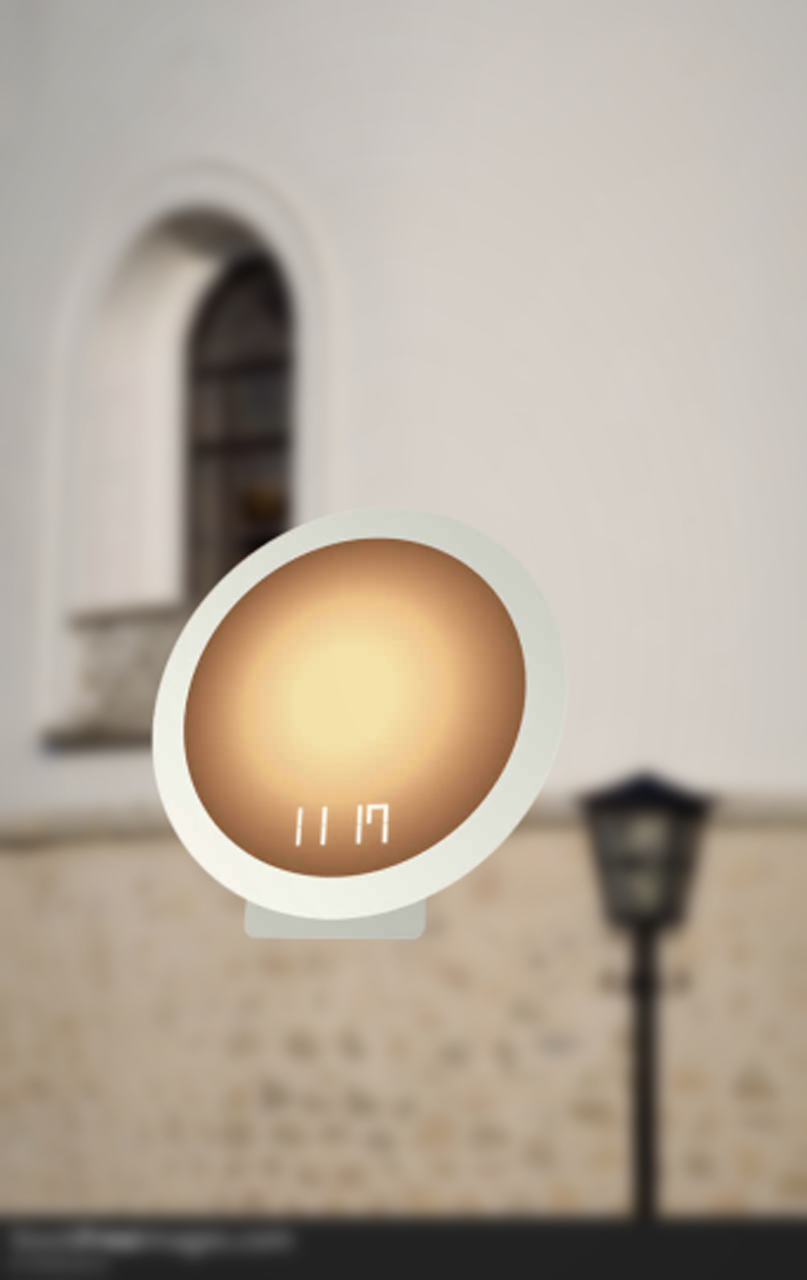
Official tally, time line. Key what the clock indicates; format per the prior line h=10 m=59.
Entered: h=11 m=17
